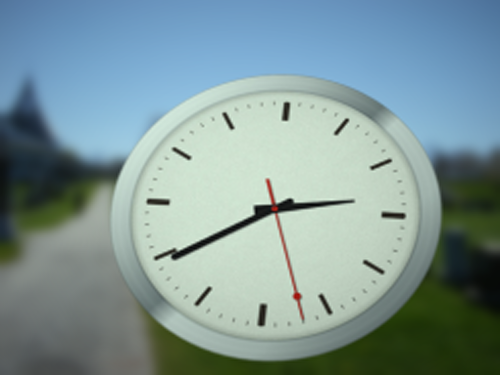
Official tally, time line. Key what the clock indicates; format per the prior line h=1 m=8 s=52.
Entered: h=2 m=39 s=27
